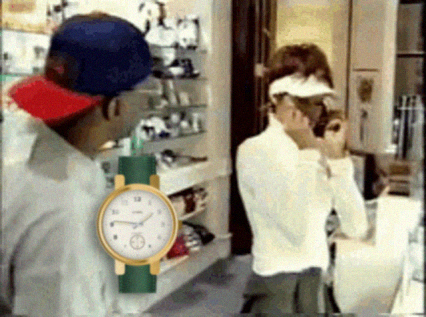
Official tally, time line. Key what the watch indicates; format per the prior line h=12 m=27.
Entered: h=1 m=46
